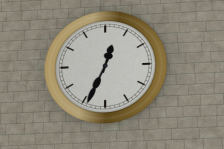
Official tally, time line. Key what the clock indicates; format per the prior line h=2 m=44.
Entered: h=12 m=34
